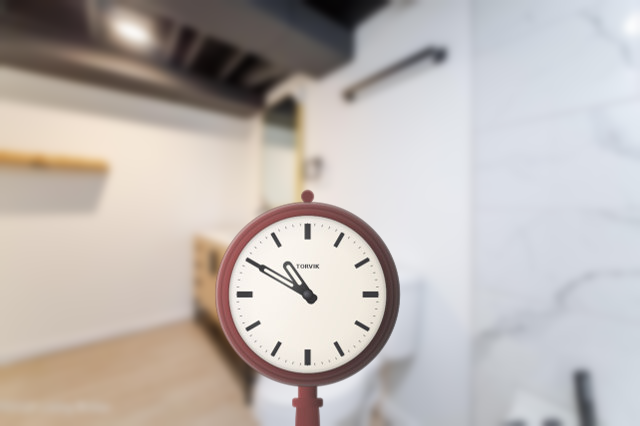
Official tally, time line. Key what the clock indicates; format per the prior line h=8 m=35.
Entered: h=10 m=50
